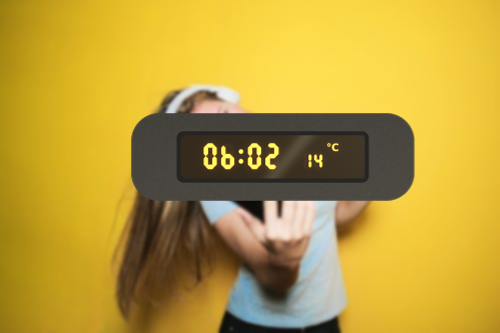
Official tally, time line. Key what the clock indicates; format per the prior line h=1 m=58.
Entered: h=6 m=2
